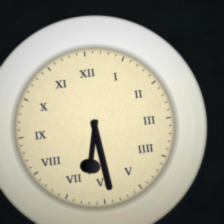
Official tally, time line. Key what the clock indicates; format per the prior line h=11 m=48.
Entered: h=6 m=29
